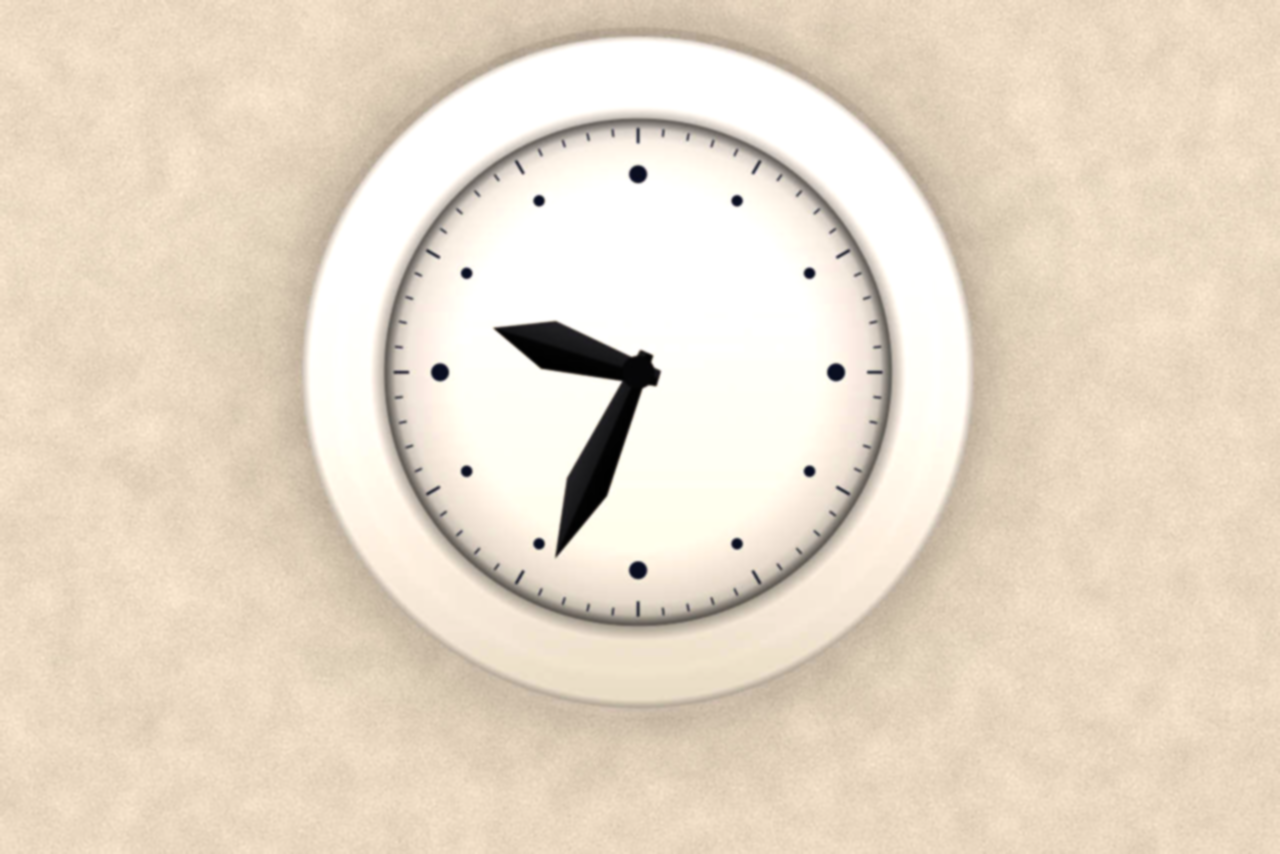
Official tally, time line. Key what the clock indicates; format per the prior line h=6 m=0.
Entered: h=9 m=34
